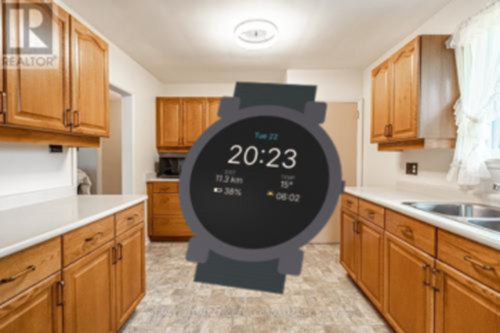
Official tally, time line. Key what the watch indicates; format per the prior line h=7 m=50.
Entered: h=20 m=23
